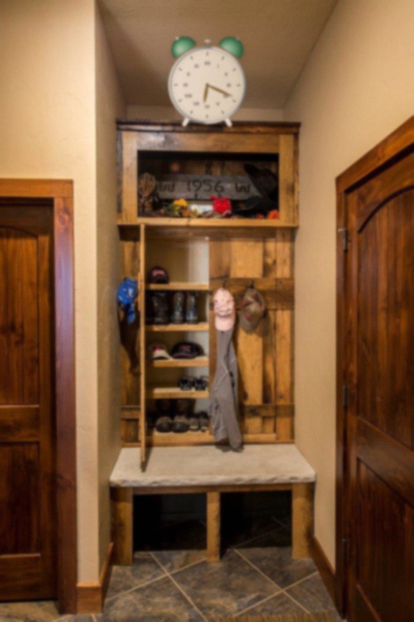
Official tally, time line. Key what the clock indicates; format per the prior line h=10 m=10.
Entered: h=6 m=19
